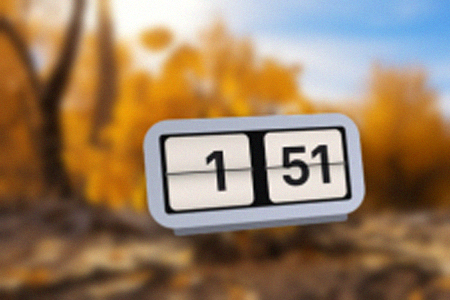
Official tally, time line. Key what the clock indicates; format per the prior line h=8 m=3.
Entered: h=1 m=51
